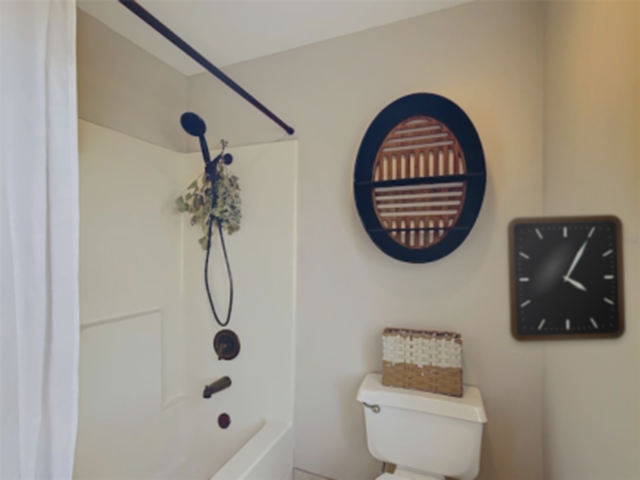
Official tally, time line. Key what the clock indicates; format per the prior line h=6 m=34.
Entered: h=4 m=5
